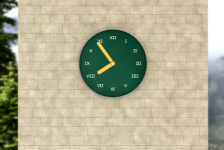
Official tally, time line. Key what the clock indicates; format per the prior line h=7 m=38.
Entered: h=7 m=54
